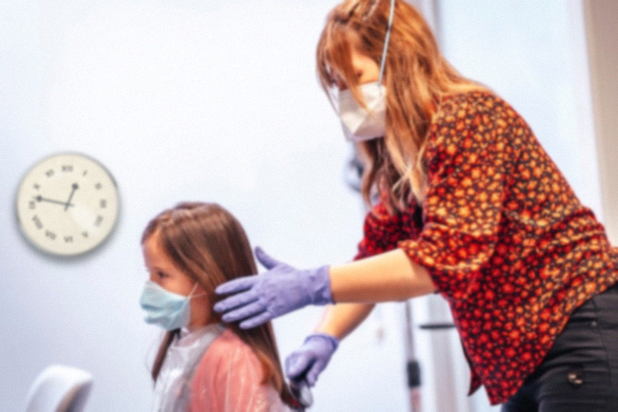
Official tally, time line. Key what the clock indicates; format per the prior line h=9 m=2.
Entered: h=12 m=47
